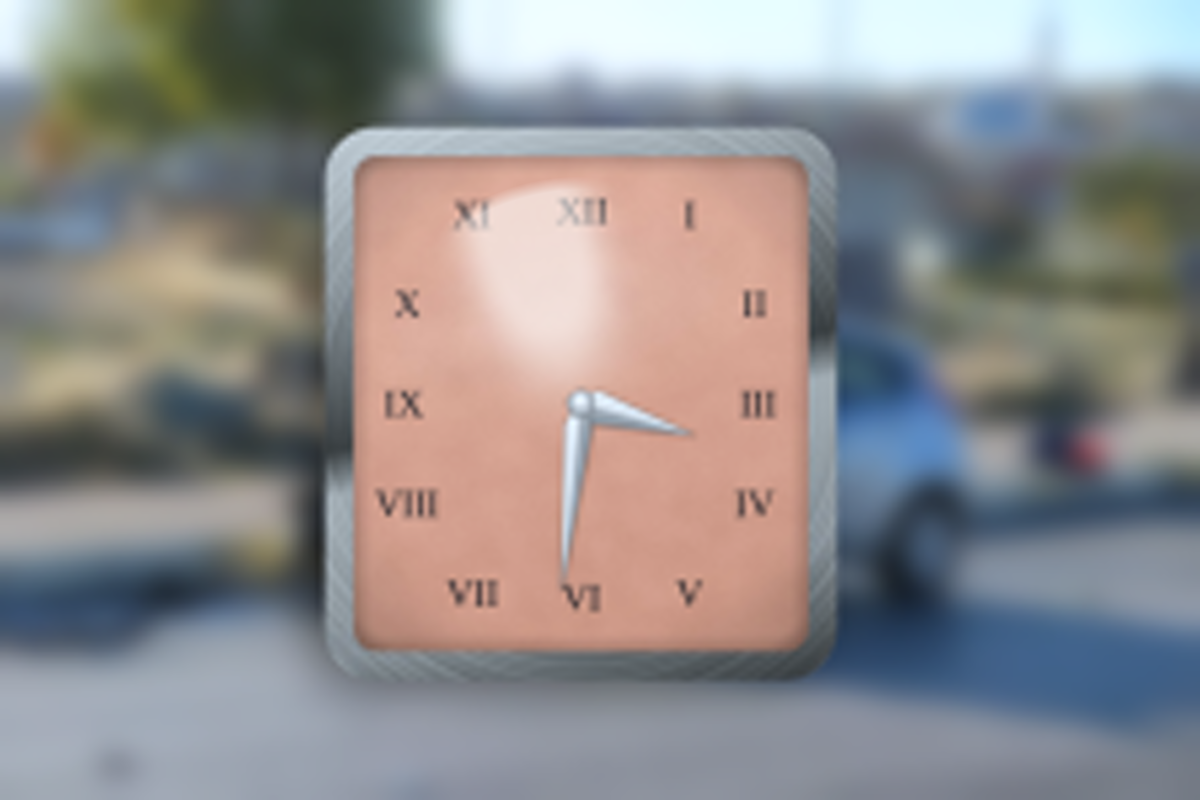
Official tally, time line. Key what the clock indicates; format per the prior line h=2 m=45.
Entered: h=3 m=31
